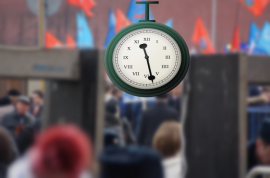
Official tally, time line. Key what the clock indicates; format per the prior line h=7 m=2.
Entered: h=11 m=28
